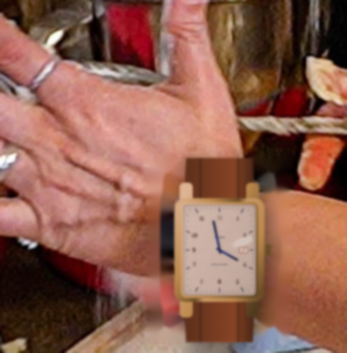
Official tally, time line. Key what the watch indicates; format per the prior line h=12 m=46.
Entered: h=3 m=58
